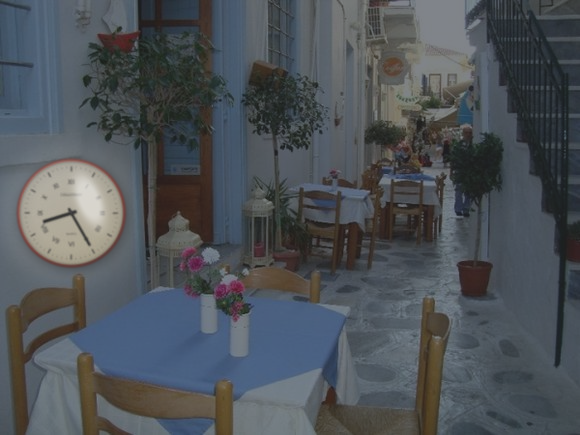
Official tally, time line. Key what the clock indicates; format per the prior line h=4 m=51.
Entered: h=8 m=25
